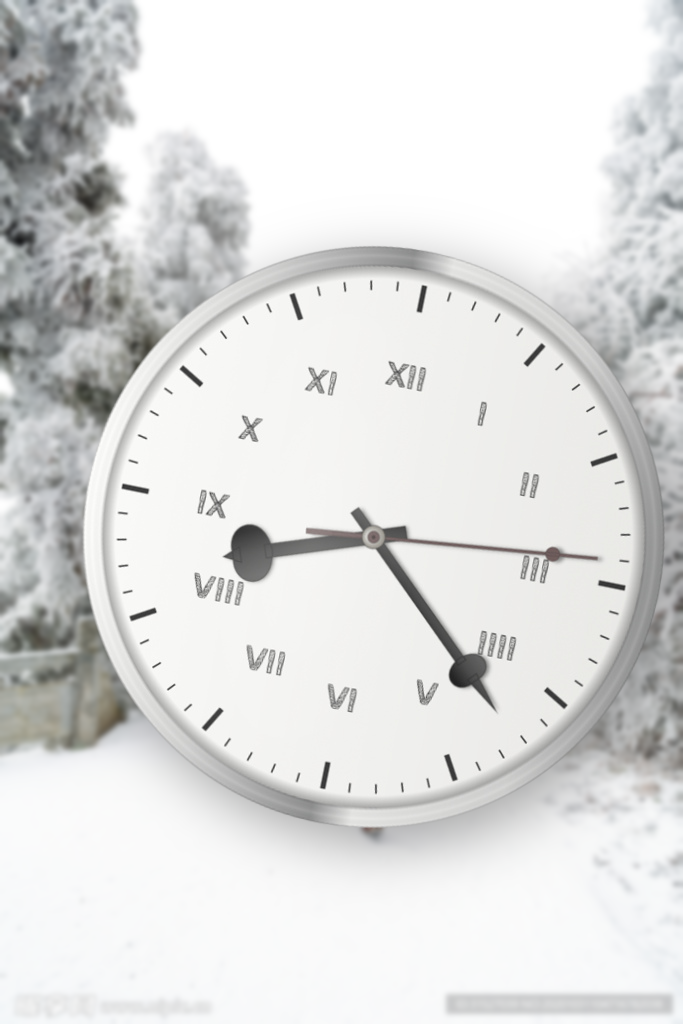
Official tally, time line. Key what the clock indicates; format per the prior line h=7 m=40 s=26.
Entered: h=8 m=22 s=14
